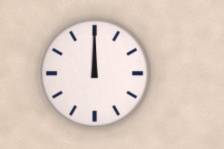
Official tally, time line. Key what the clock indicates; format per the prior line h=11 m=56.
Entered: h=12 m=0
